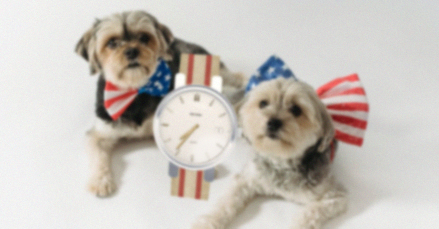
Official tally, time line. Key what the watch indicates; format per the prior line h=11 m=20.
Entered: h=7 m=36
